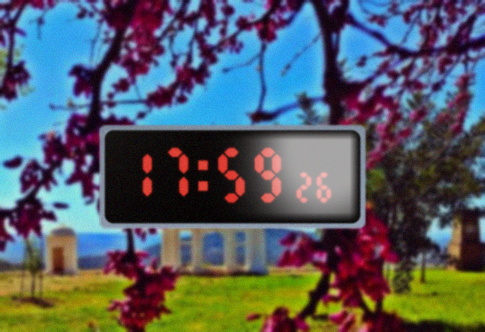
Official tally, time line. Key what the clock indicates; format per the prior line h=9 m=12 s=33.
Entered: h=17 m=59 s=26
